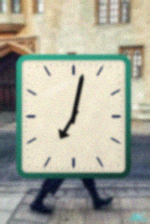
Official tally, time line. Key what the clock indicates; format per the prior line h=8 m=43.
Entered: h=7 m=2
